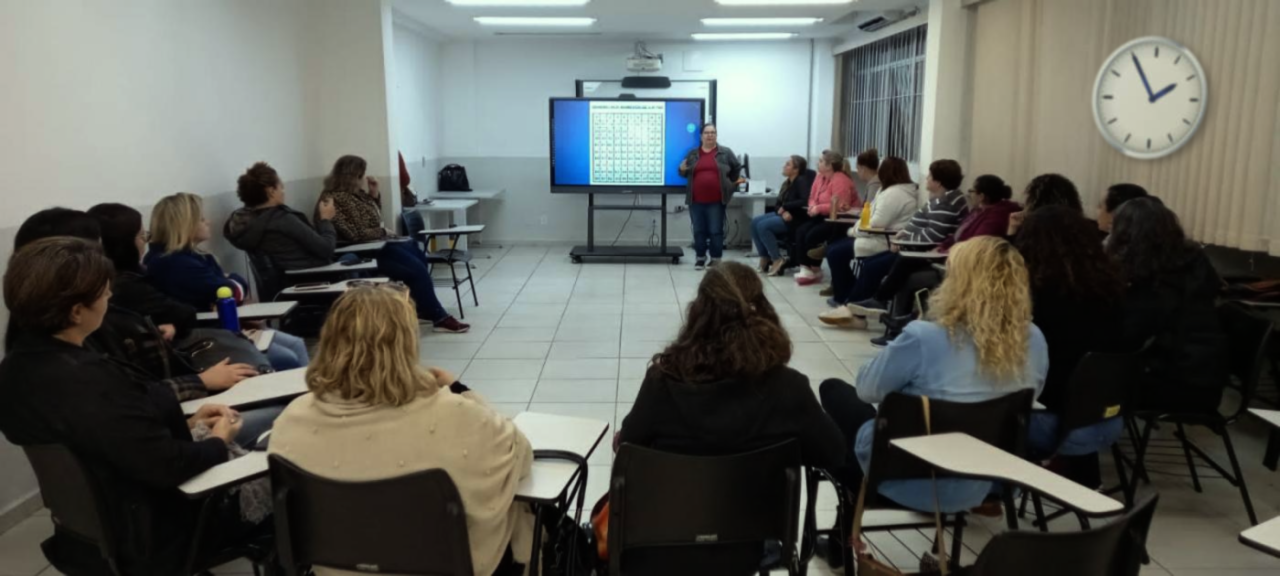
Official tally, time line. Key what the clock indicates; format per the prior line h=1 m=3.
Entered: h=1 m=55
